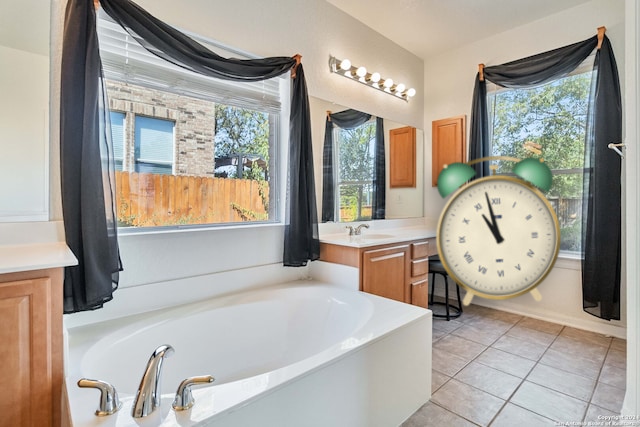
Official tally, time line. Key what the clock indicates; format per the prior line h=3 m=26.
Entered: h=10 m=58
